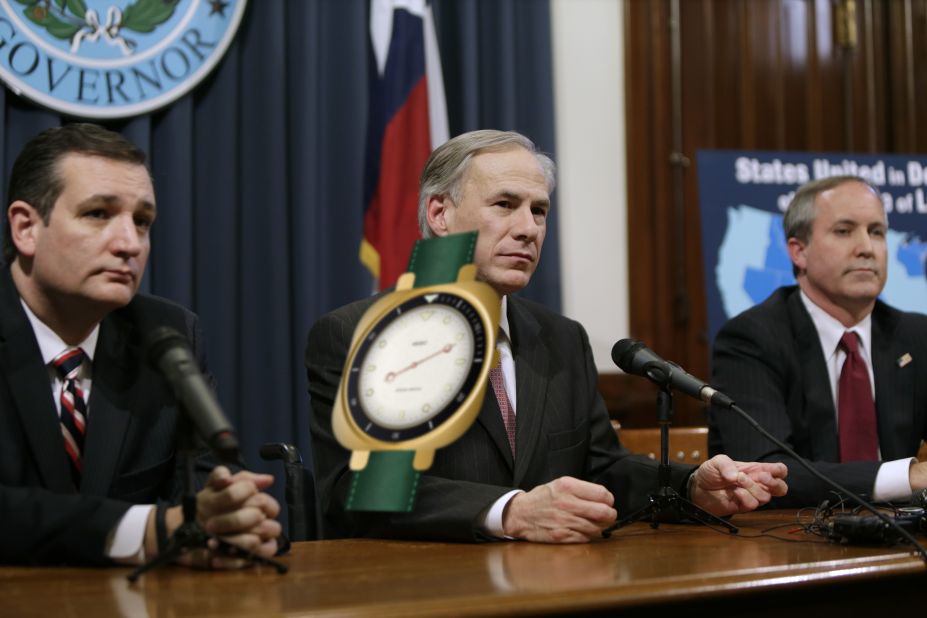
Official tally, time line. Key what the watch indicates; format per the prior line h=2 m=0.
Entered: h=8 m=11
